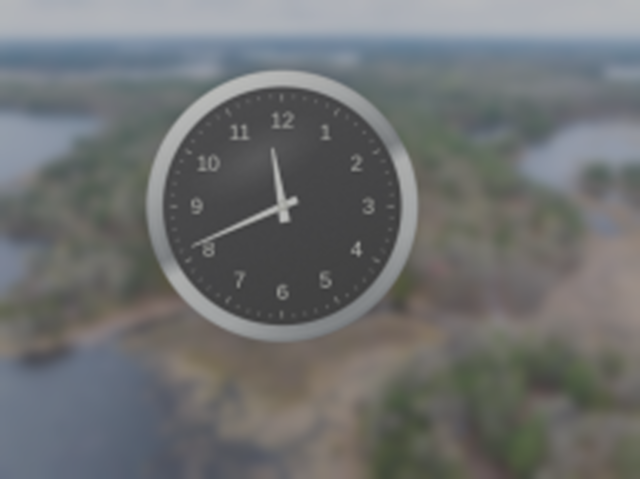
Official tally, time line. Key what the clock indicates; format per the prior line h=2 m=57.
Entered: h=11 m=41
